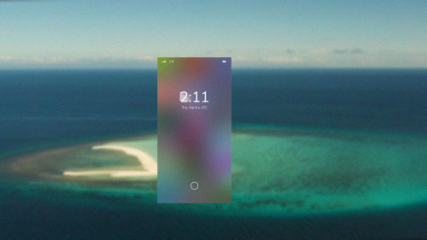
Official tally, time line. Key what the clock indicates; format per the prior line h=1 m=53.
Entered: h=2 m=11
